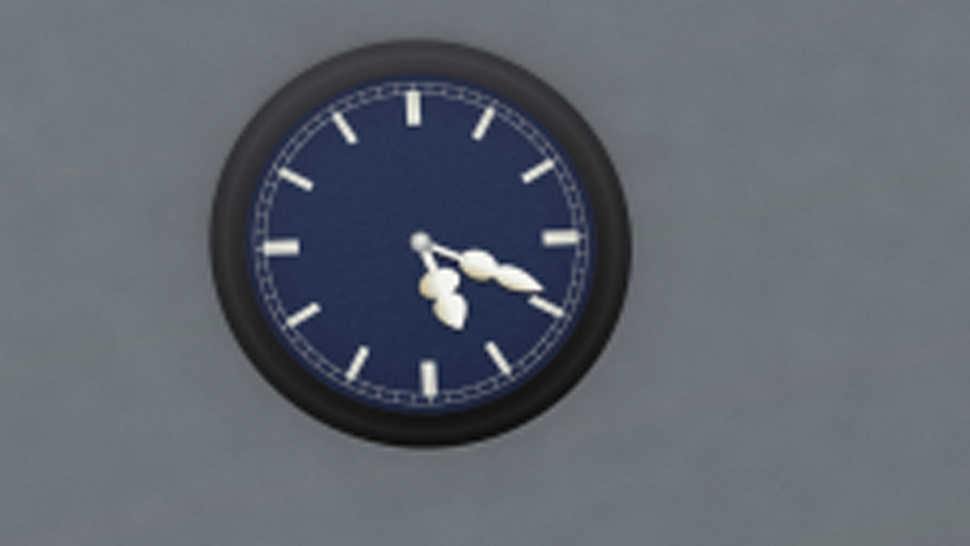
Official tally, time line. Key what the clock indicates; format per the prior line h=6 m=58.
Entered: h=5 m=19
